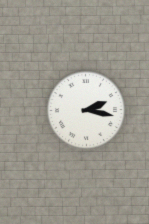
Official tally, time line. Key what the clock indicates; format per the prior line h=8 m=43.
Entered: h=2 m=17
